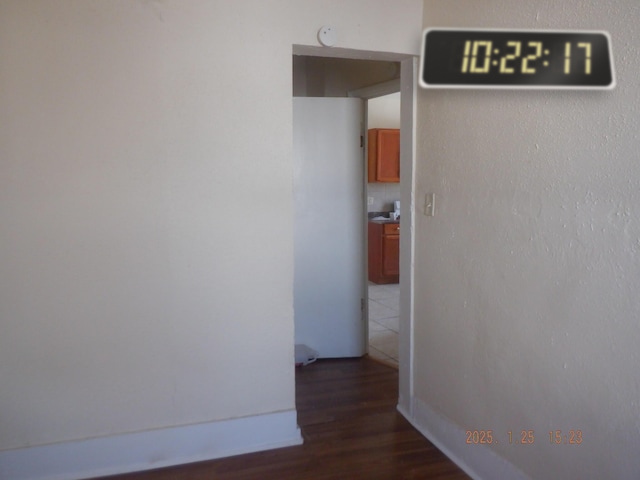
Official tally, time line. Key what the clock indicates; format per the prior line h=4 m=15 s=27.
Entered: h=10 m=22 s=17
